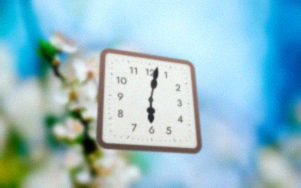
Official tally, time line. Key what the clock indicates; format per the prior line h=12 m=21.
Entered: h=6 m=2
